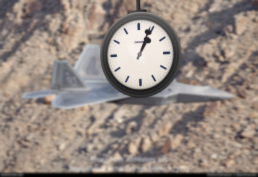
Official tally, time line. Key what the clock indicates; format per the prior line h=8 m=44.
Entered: h=1 m=4
